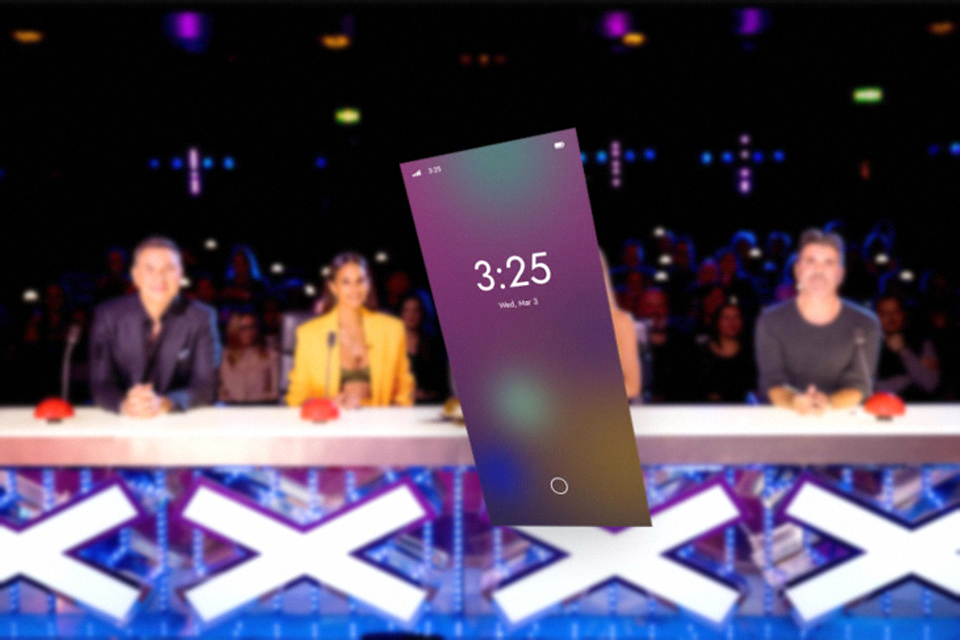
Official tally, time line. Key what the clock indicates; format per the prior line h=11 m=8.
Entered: h=3 m=25
